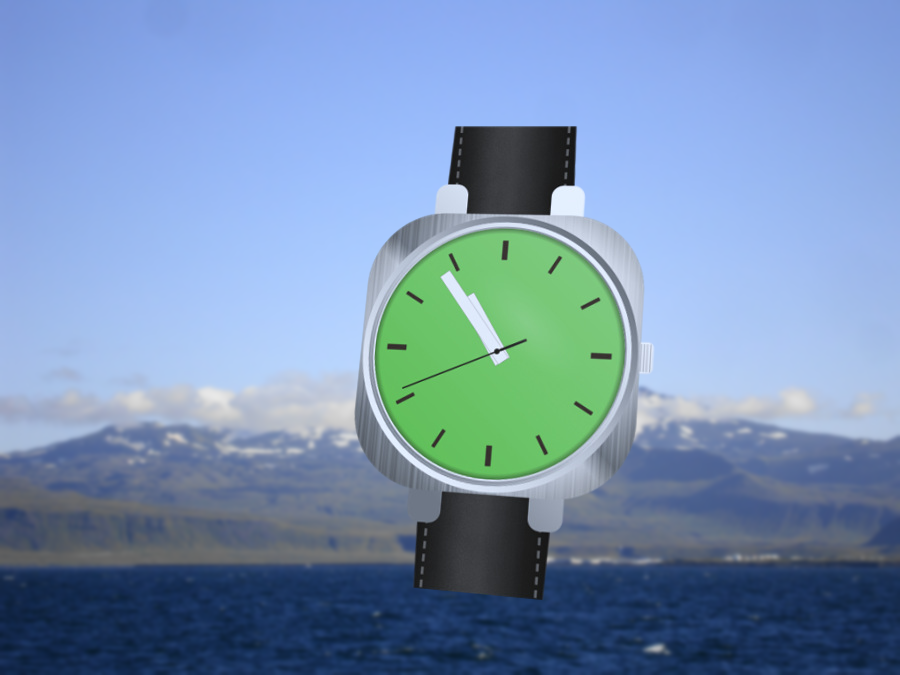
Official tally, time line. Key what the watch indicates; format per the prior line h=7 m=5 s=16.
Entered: h=10 m=53 s=41
